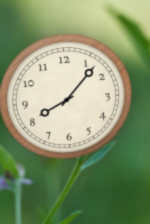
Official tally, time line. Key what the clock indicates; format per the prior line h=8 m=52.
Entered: h=8 m=7
